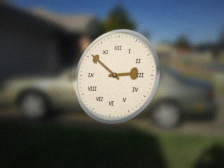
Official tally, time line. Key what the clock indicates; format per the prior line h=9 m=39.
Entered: h=2 m=51
